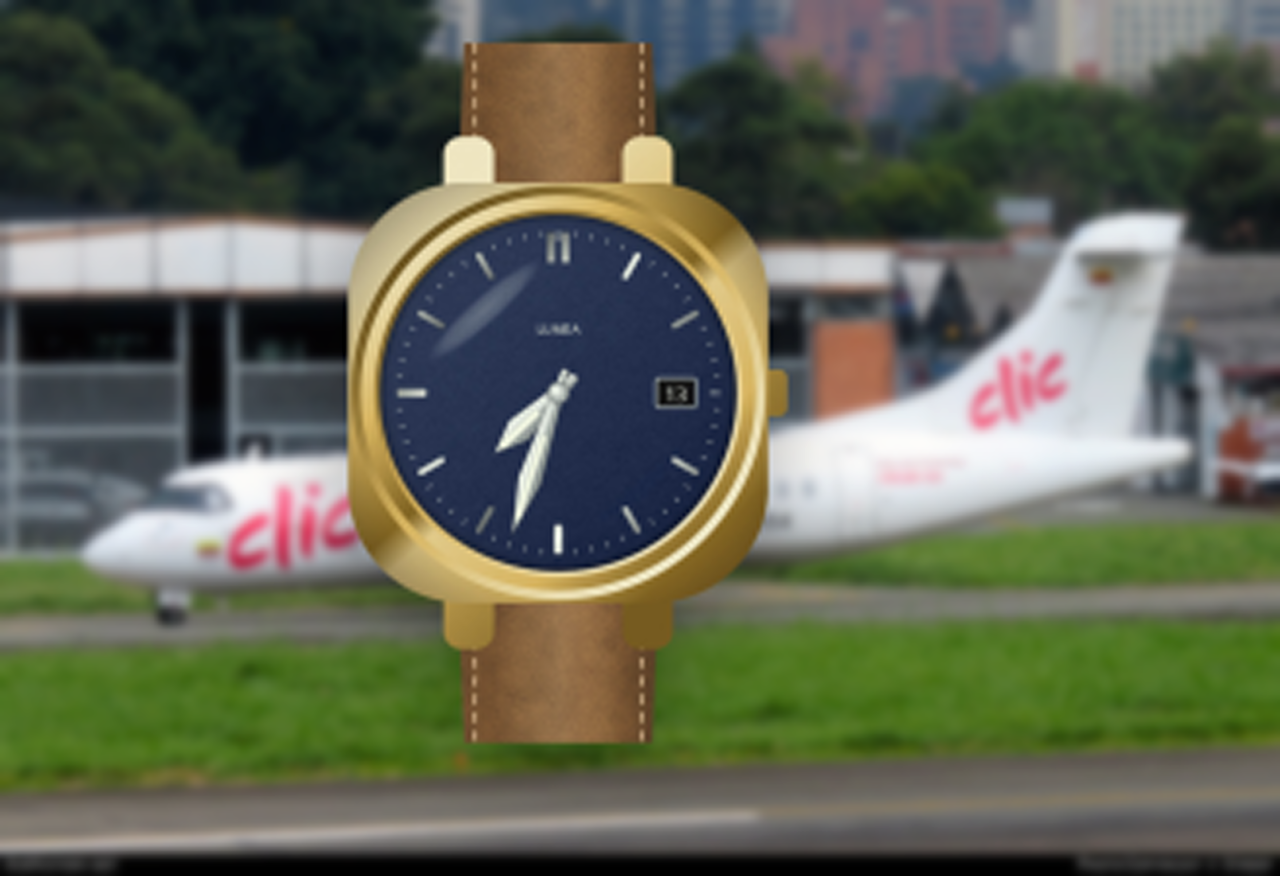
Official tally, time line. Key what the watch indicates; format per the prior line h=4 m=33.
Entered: h=7 m=33
